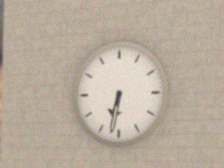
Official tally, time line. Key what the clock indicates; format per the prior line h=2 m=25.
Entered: h=6 m=32
